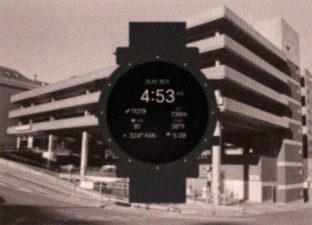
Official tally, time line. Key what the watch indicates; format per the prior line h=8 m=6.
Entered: h=4 m=53
